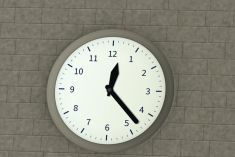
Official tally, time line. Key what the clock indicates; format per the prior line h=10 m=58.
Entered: h=12 m=23
